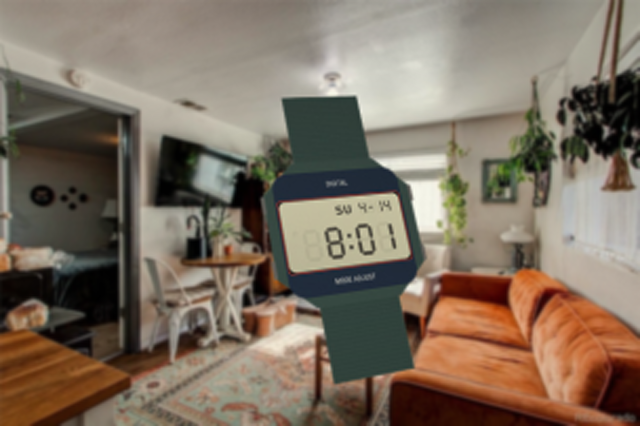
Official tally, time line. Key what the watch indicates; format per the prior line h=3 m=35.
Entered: h=8 m=1
